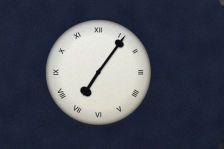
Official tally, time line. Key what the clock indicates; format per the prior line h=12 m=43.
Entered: h=7 m=6
